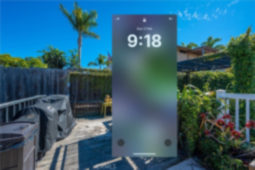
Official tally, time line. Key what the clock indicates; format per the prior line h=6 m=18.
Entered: h=9 m=18
